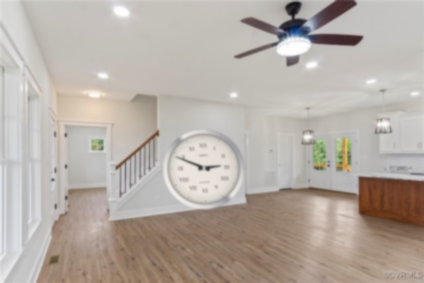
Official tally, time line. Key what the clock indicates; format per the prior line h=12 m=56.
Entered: h=2 m=49
